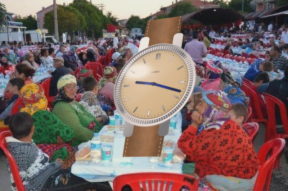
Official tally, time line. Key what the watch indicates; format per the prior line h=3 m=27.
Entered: h=9 m=18
